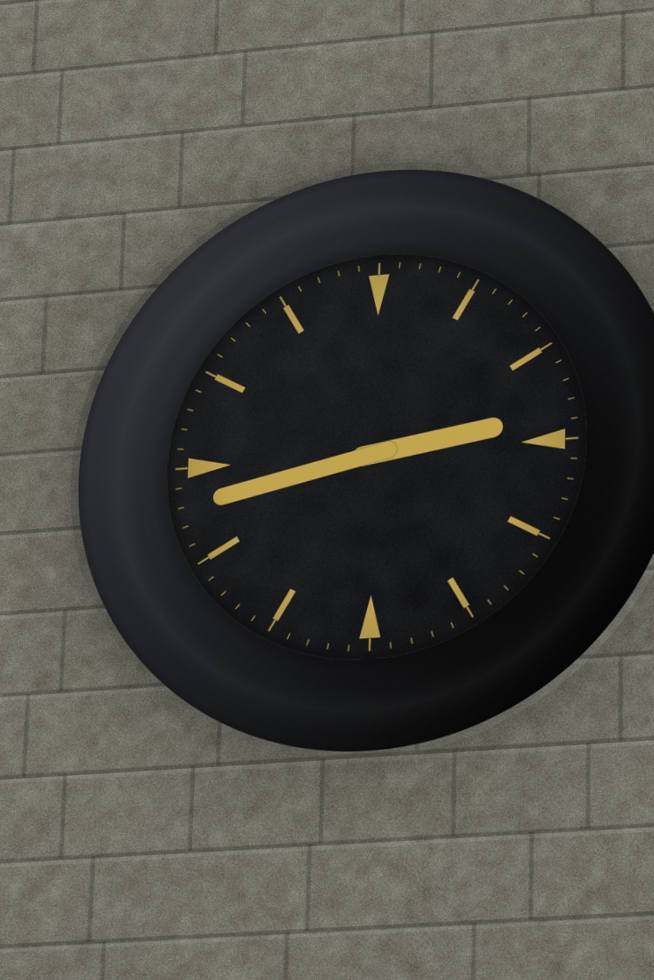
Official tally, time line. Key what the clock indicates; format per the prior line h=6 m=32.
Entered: h=2 m=43
